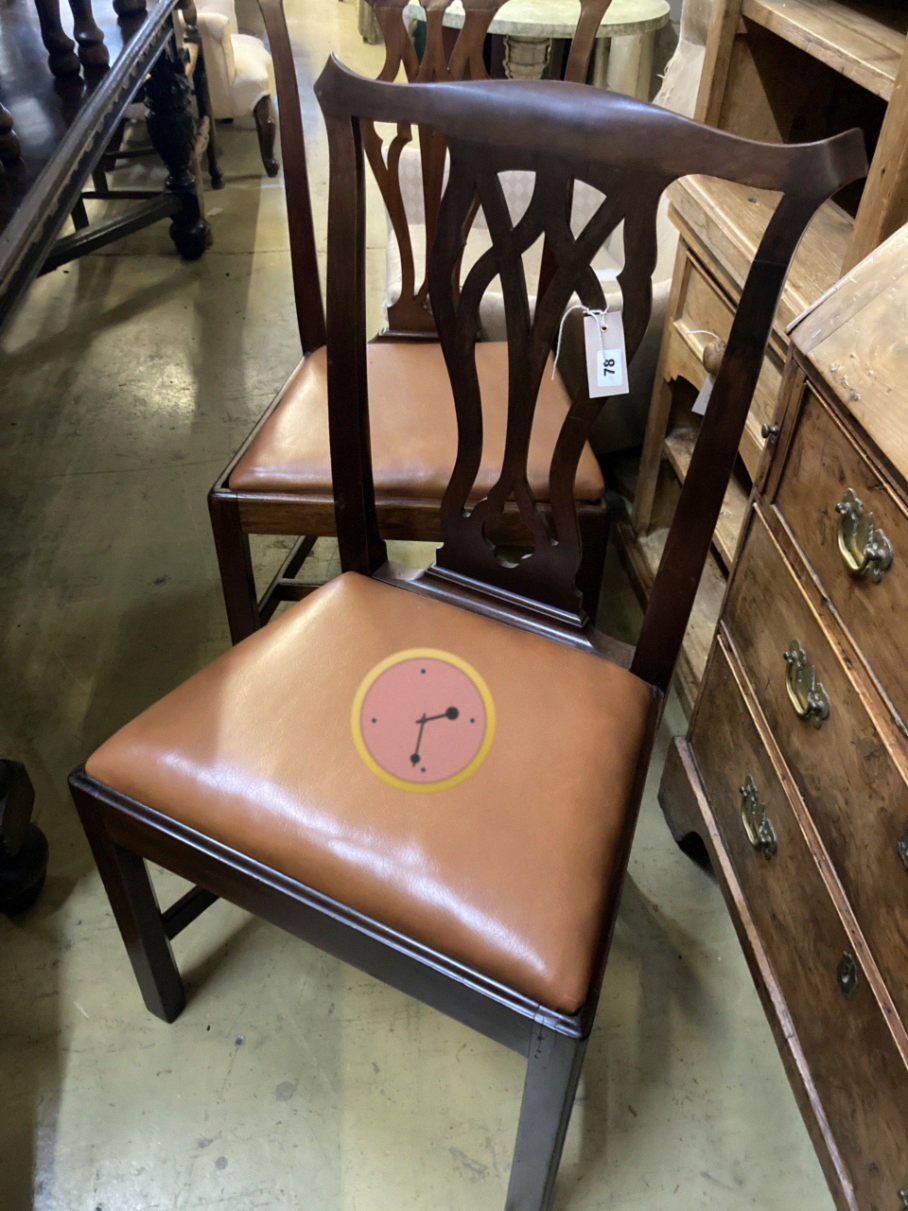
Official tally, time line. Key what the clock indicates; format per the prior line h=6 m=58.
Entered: h=2 m=32
